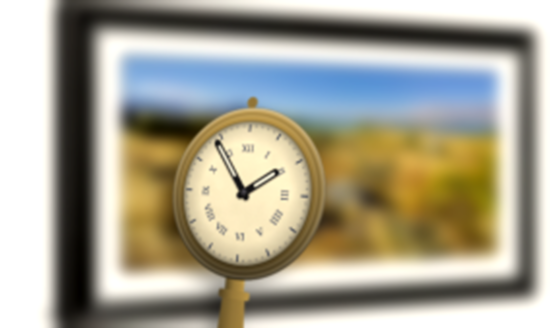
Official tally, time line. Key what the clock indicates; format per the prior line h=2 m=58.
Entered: h=1 m=54
